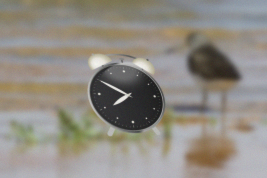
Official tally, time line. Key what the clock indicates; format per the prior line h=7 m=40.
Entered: h=7 m=50
